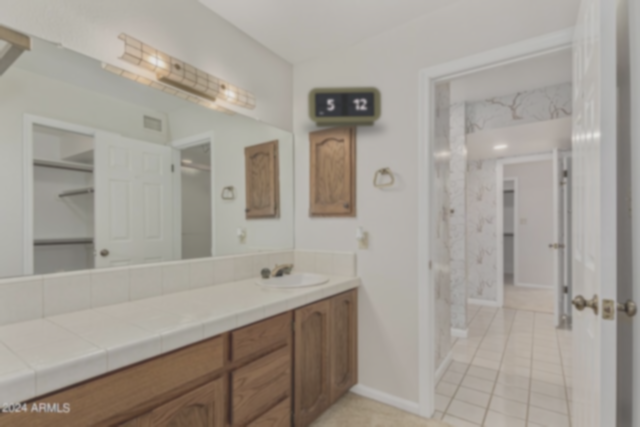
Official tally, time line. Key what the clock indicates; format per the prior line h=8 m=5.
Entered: h=5 m=12
